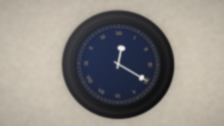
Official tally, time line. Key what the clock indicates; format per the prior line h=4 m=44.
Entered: h=12 m=20
